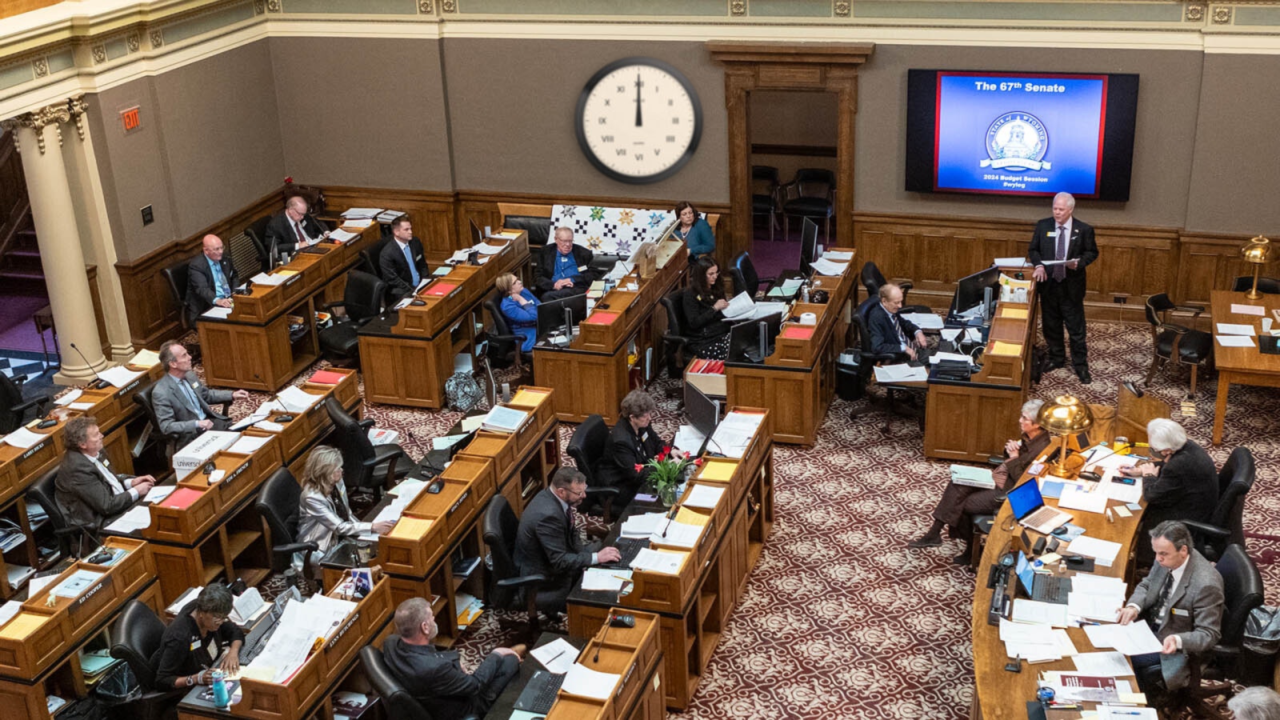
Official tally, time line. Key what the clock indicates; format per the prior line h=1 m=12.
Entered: h=12 m=0
